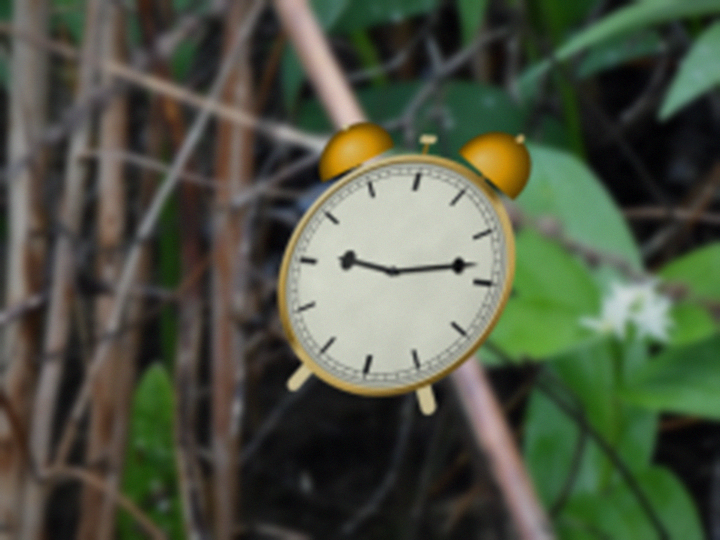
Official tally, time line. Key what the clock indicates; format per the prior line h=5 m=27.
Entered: h=9 m=13
